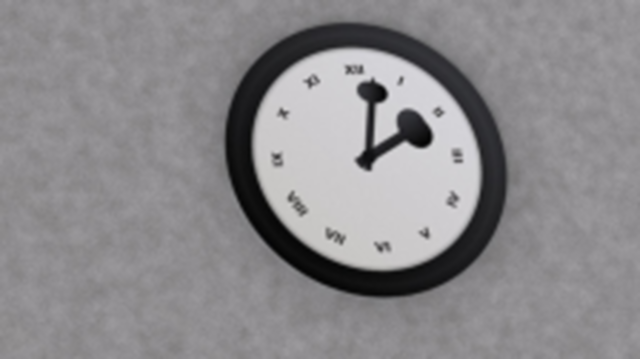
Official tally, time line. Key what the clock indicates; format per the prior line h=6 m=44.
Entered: h=2 m=2
